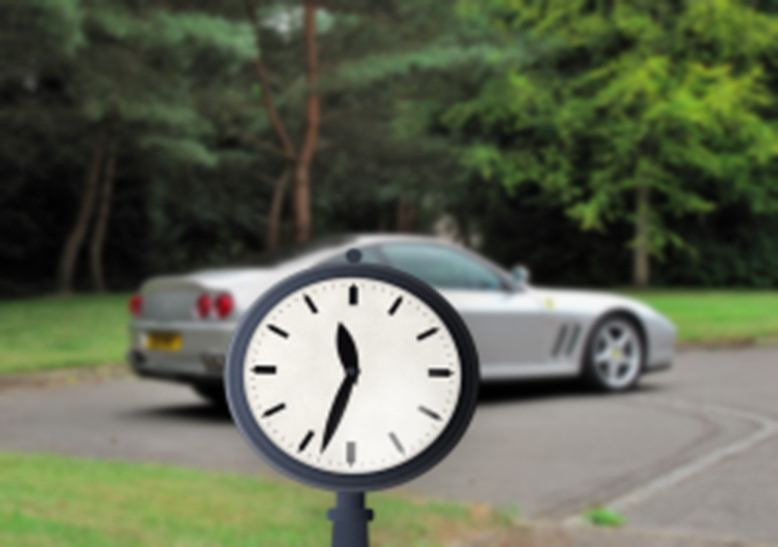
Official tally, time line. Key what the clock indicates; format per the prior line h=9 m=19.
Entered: h=11 m=33
